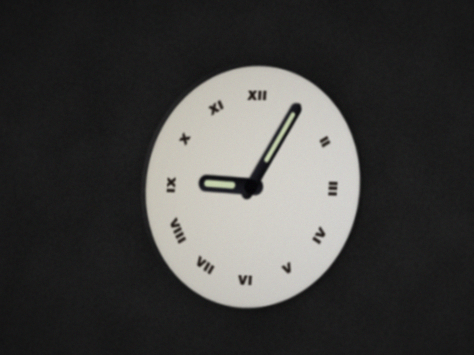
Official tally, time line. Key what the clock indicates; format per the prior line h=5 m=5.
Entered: h=9 m=5
